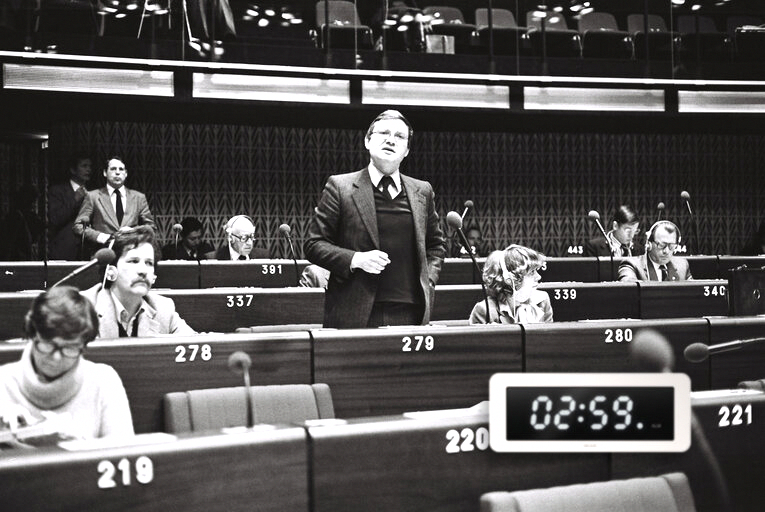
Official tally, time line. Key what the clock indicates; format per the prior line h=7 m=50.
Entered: h=2 m=59
